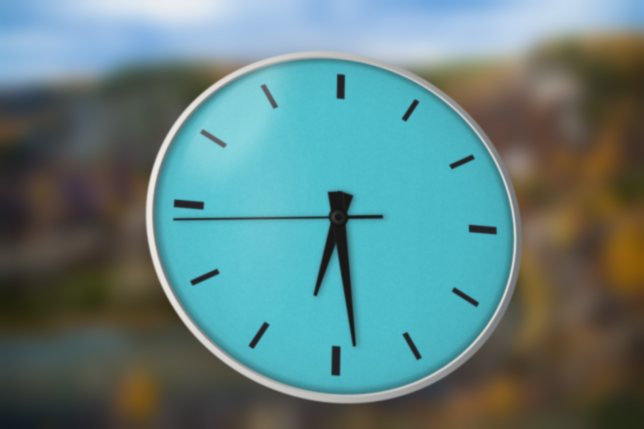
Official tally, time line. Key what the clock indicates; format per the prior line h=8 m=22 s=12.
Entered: h=6 m=28 s=44
